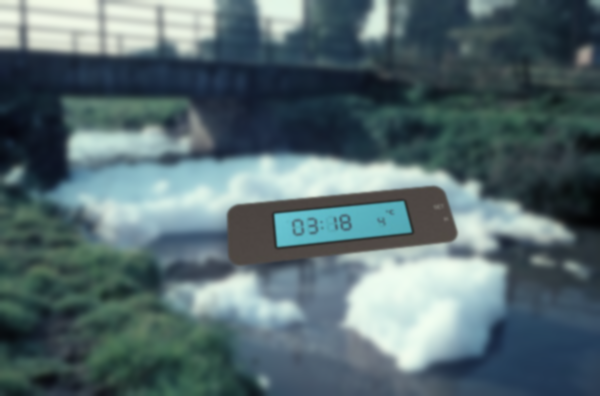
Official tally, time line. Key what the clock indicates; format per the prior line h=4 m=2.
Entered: h=3 m=18
